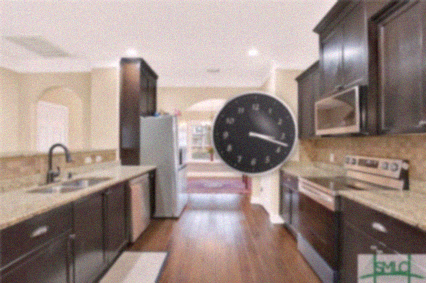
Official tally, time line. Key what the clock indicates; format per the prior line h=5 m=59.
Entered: h=3 m=18
